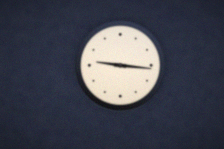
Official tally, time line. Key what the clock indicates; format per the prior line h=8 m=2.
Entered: h=9 m=16
